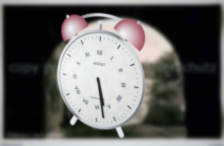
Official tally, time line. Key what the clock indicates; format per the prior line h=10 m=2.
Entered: h=5 m=28
